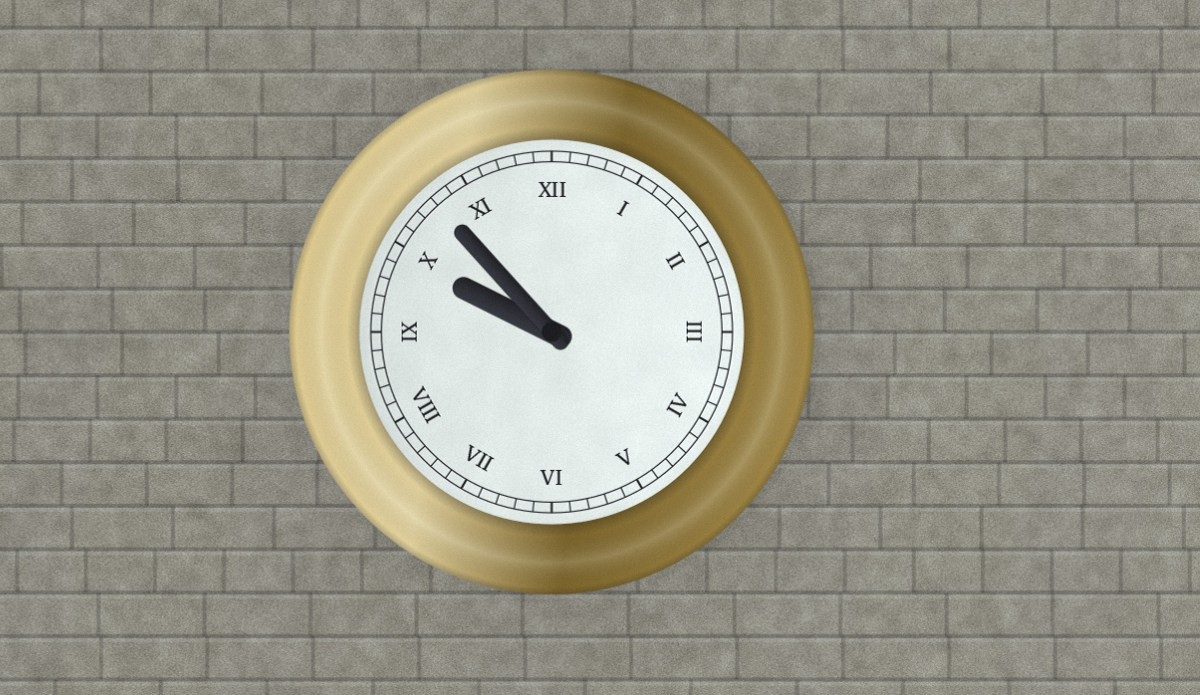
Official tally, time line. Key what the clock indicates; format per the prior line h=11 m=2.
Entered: h=9 m=53
